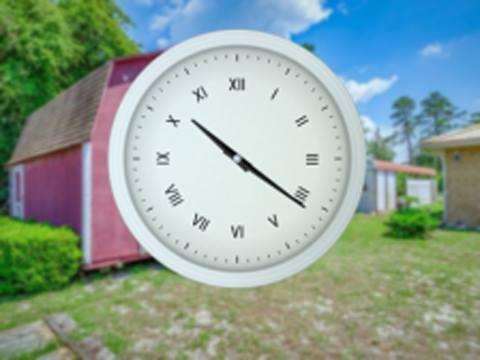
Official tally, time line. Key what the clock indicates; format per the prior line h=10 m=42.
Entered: h=10 m=21
